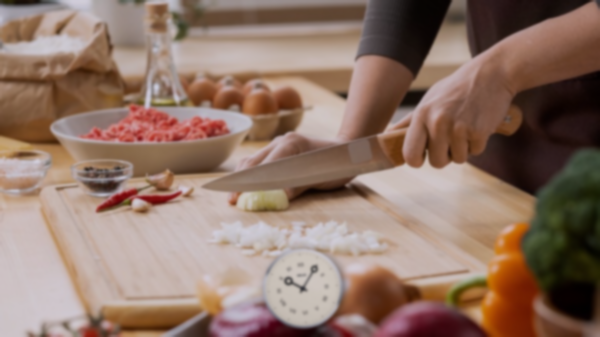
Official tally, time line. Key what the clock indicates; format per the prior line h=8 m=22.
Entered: h=10 m=6
